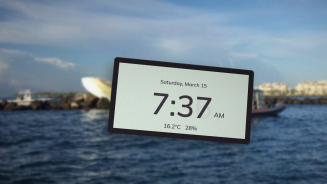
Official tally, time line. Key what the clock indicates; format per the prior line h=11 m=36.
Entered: h=7 m=37
